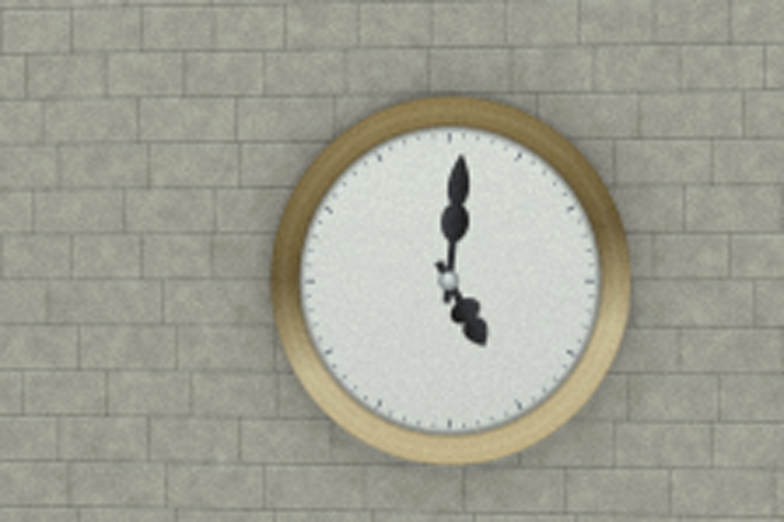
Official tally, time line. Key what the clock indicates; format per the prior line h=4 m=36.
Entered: h=5 m=1
